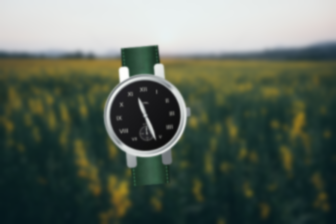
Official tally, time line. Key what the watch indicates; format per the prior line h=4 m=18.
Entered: h=11 m=27
